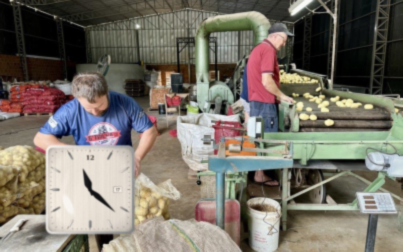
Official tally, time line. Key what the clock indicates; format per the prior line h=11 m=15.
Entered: h=11 m=22
